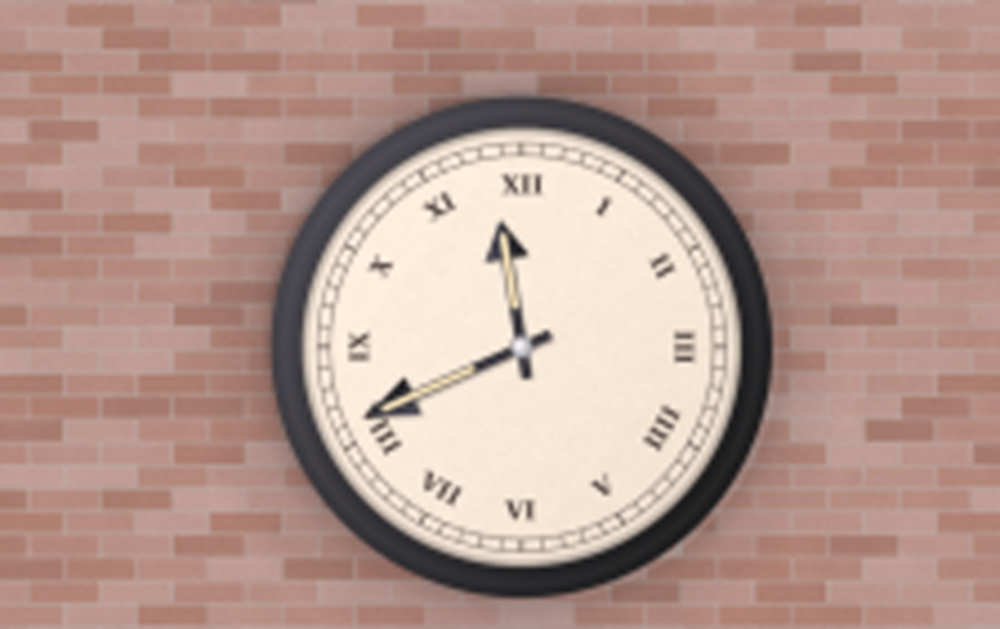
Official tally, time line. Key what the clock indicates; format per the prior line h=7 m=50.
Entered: h=11 m=41
